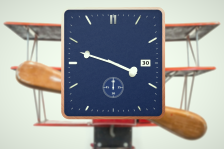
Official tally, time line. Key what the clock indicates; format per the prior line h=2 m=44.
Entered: h=3 m=48
